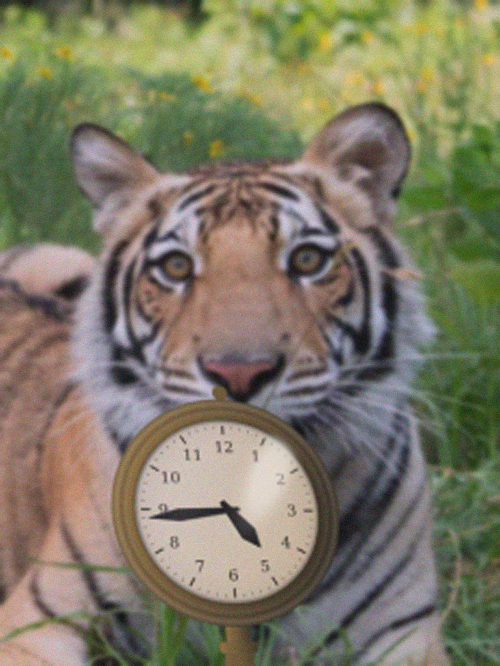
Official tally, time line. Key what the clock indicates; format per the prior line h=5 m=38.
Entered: h=4 m=44
